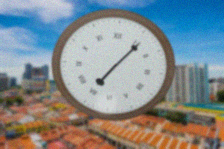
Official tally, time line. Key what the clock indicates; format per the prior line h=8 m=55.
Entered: h=7 m=6
